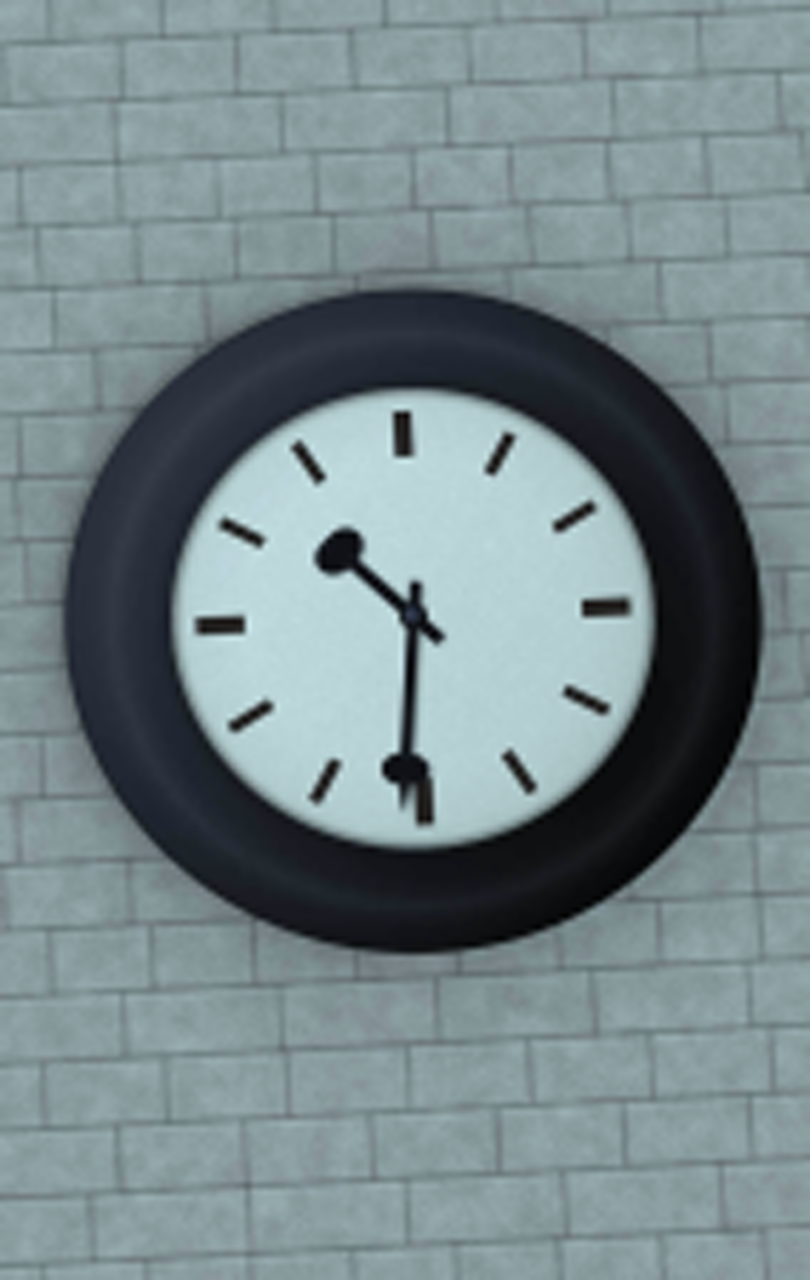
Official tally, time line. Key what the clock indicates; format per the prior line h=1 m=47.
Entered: h=10 m=31
